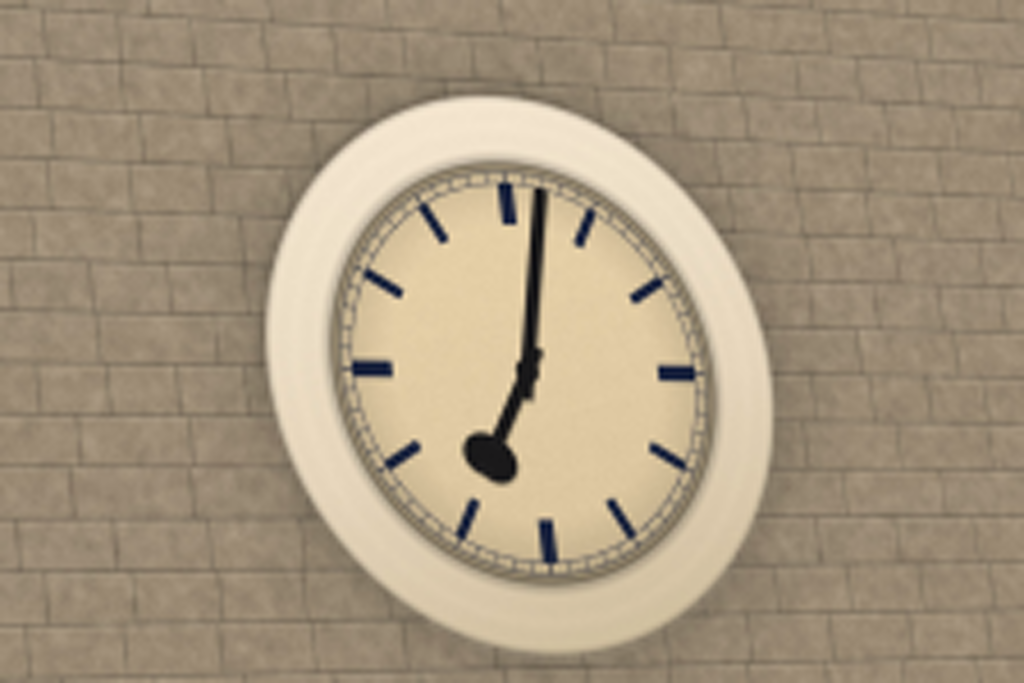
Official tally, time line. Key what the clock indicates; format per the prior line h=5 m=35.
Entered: h=7 m=2
